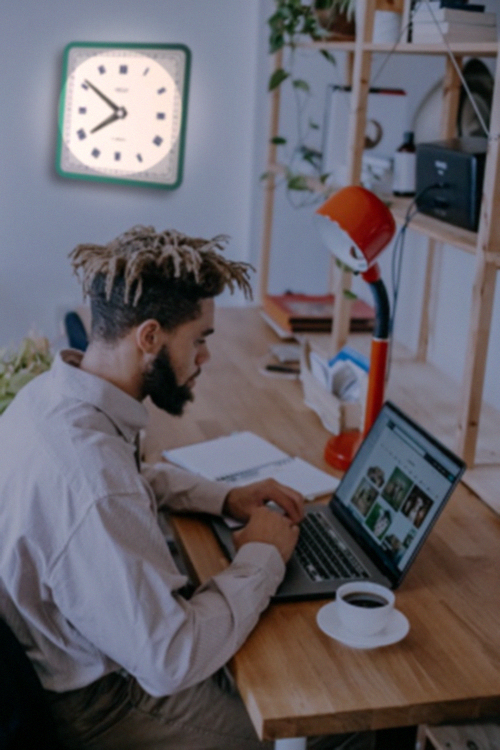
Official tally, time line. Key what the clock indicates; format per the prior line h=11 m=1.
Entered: h=7 m=51
